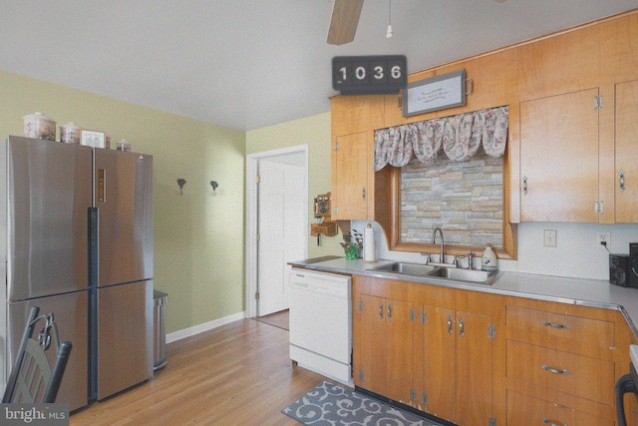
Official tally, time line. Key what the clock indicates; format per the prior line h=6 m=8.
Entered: h=10 m=36
